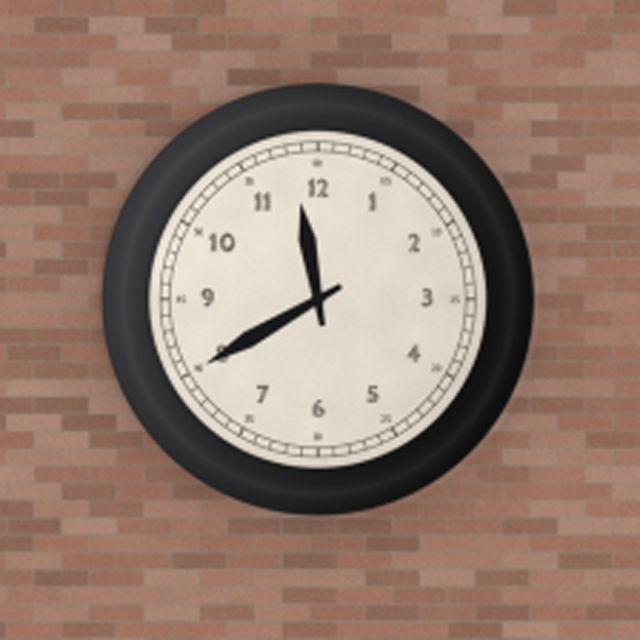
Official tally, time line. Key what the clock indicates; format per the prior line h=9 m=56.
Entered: h=11 m=40
